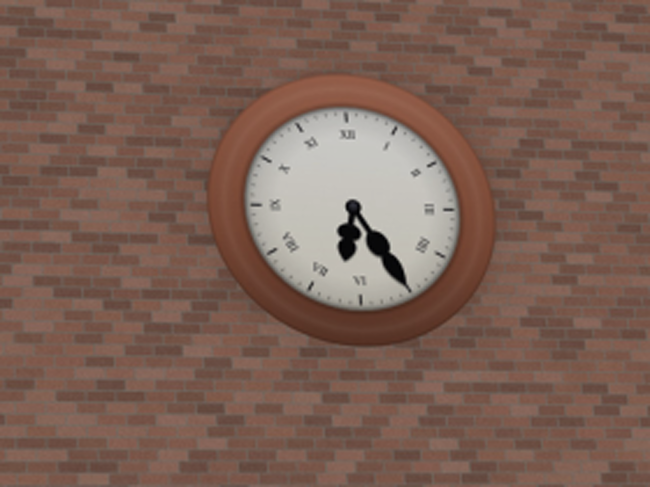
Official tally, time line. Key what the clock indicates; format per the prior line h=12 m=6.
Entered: h=6 m=25
